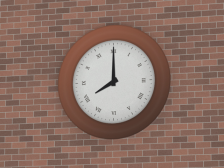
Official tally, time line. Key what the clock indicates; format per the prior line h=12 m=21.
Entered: h=8 m=0
